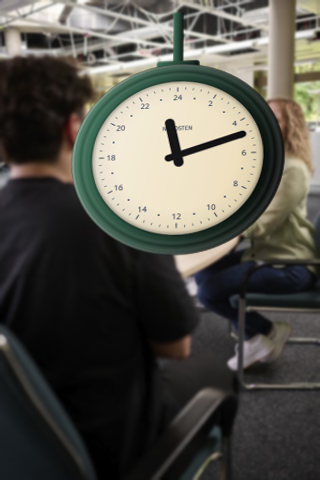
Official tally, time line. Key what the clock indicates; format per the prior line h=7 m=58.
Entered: h=23 m=12
